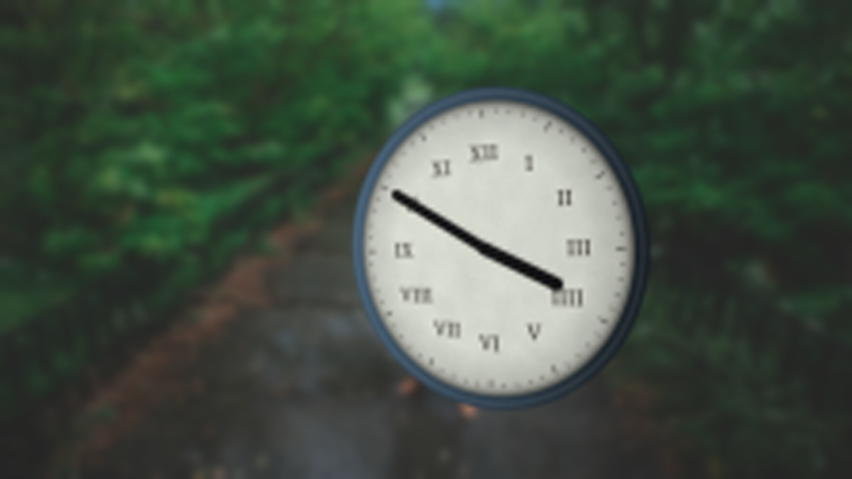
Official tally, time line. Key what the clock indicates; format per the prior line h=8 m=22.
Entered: h=3 m=50
